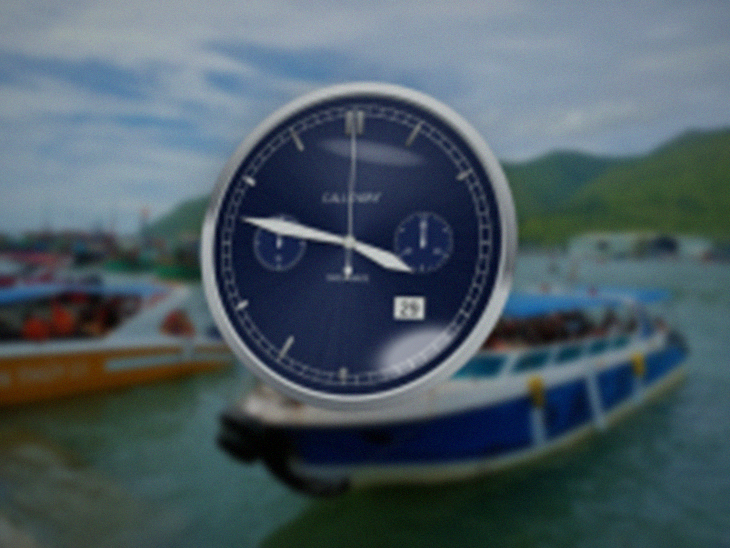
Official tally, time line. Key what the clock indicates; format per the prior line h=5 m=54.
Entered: h=3 m=47
